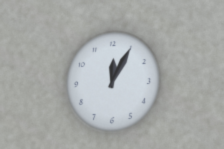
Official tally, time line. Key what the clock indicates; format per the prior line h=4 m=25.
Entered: h=12 m=5
